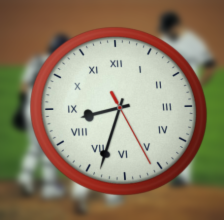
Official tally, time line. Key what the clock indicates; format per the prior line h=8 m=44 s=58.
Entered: h=8 m=33 s=26
